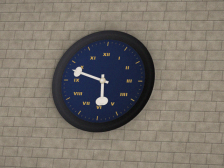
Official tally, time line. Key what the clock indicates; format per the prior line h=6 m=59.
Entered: h=5 m=48
